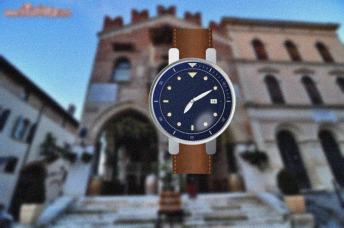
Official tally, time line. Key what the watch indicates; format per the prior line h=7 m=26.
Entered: h=7 m=10
